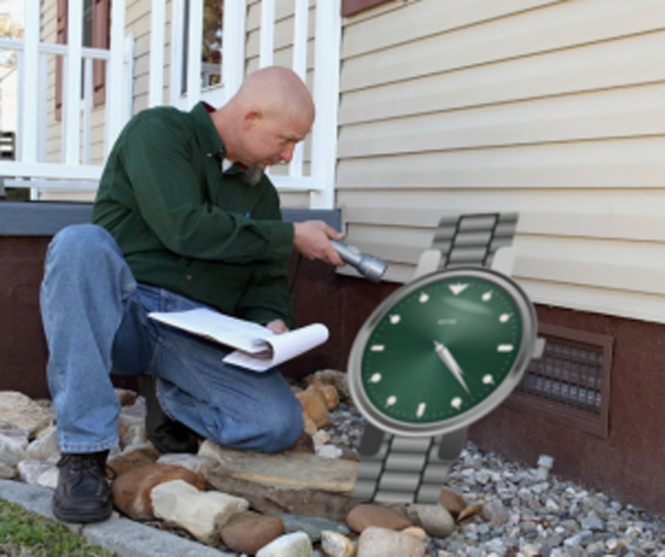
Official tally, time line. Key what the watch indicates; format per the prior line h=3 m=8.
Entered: h=4 m=23
